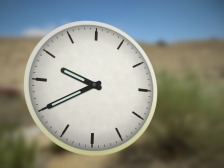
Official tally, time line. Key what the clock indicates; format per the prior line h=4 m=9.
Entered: h=9 m=40
